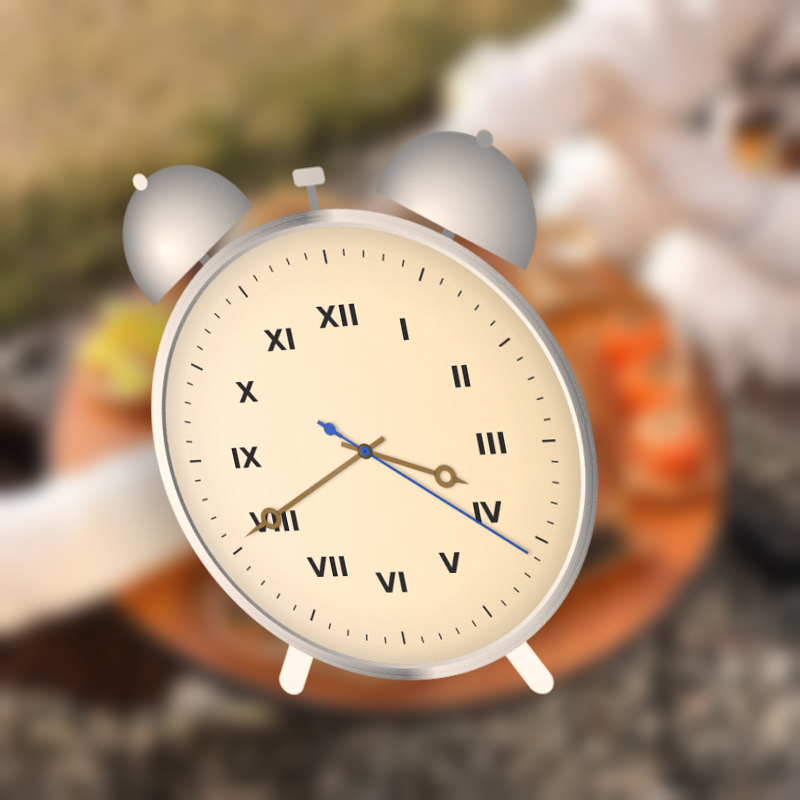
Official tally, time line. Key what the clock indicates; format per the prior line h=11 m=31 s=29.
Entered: h=3 m=40 s=21
